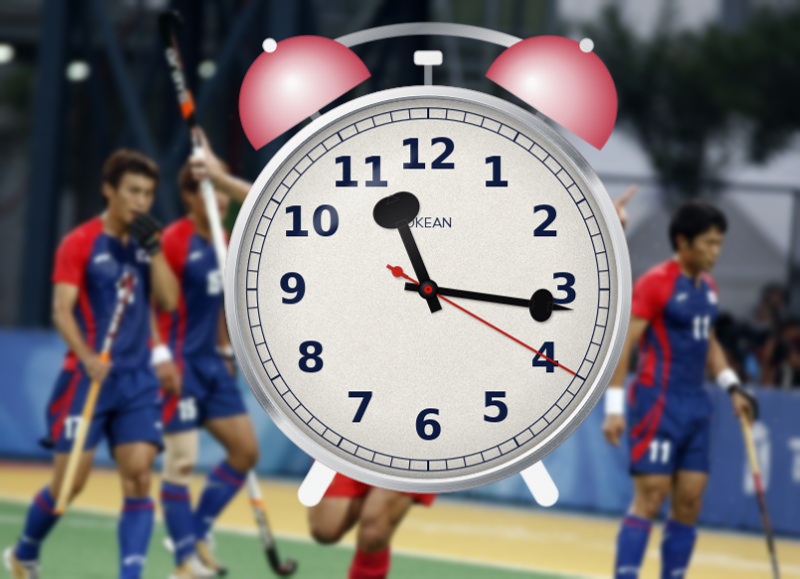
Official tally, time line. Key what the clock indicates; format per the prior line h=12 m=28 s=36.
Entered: h=11 m=16 s=20
